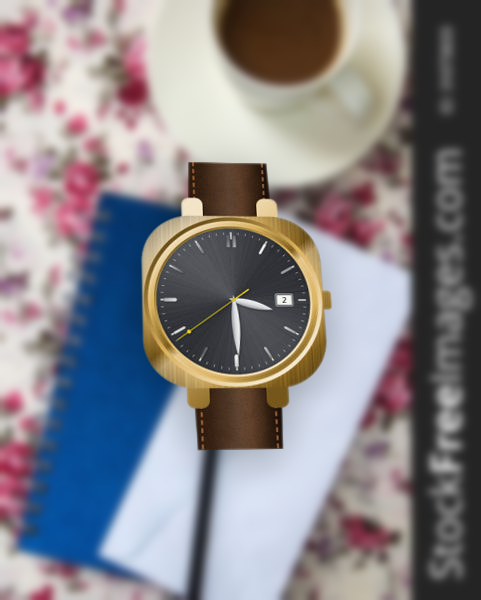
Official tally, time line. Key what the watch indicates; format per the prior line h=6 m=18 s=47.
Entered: h=3 m=29 s=39
